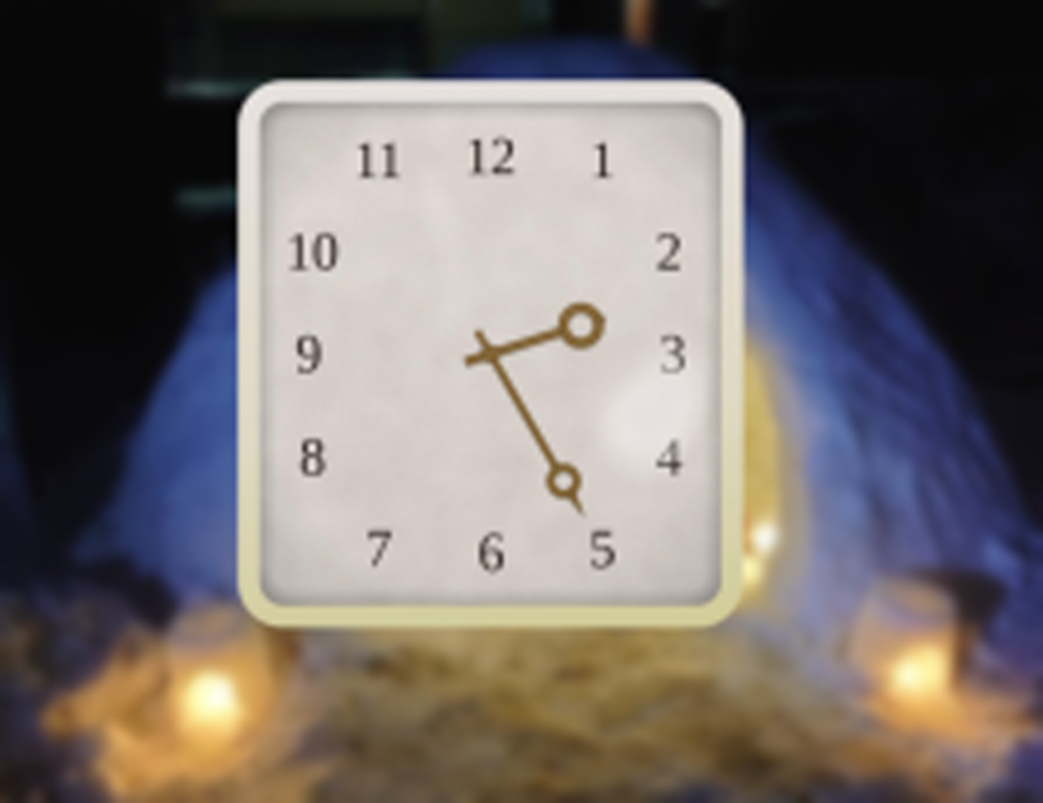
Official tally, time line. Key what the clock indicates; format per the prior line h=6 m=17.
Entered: h=2 m=25
